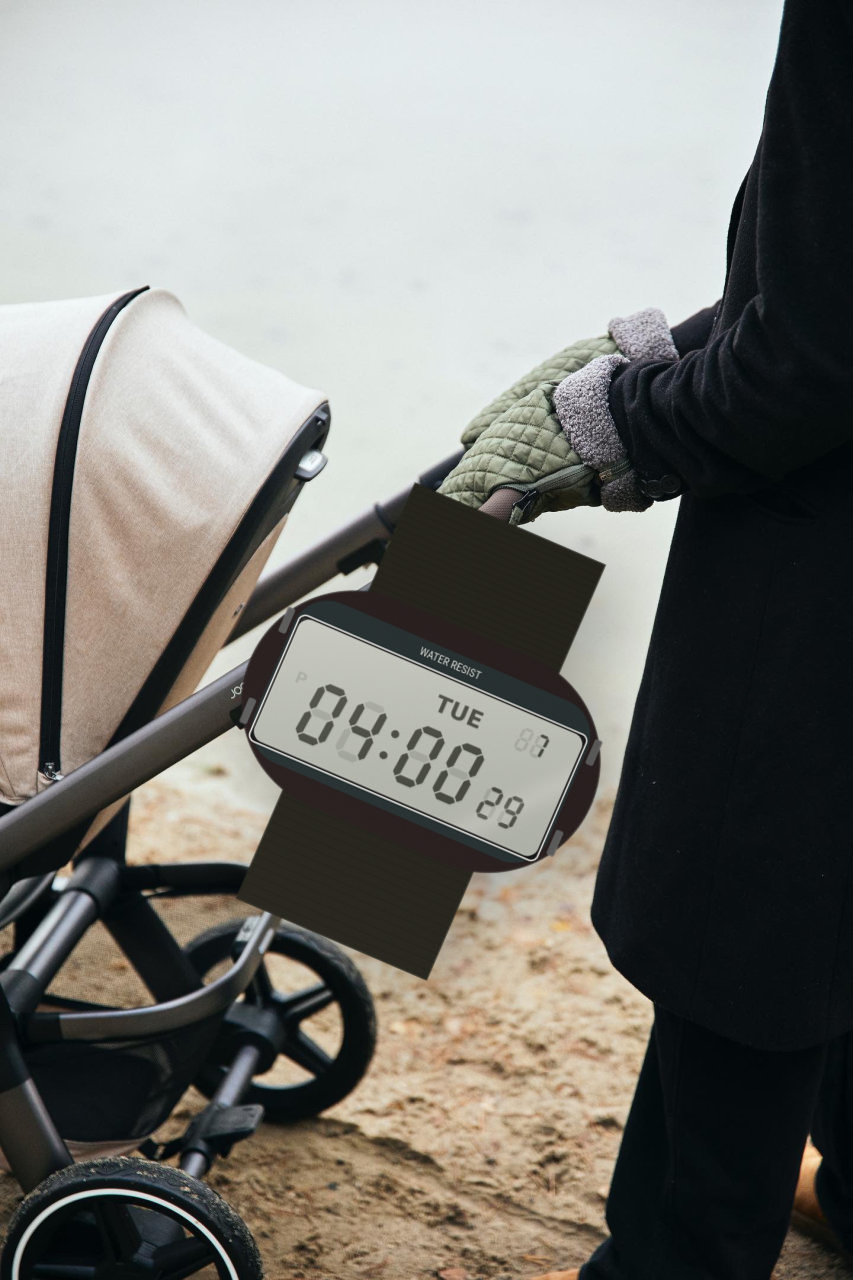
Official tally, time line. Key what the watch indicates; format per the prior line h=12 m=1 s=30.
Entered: h=4 m=0 s=29
